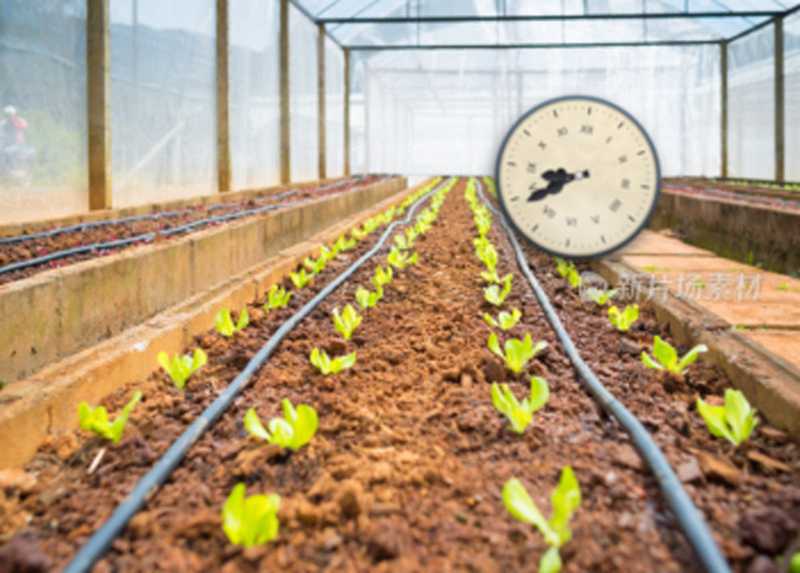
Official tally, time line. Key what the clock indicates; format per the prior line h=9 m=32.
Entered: h=8 m=39
